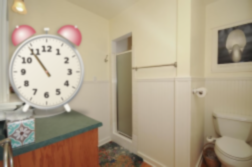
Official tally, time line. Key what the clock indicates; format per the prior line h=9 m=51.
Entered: h=10 m=54
